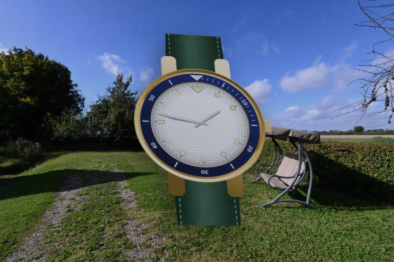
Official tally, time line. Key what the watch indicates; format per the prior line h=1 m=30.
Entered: h=1 m=47
